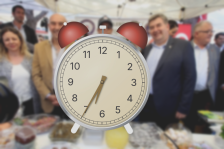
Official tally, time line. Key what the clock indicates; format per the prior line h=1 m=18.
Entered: h=6 m=35
